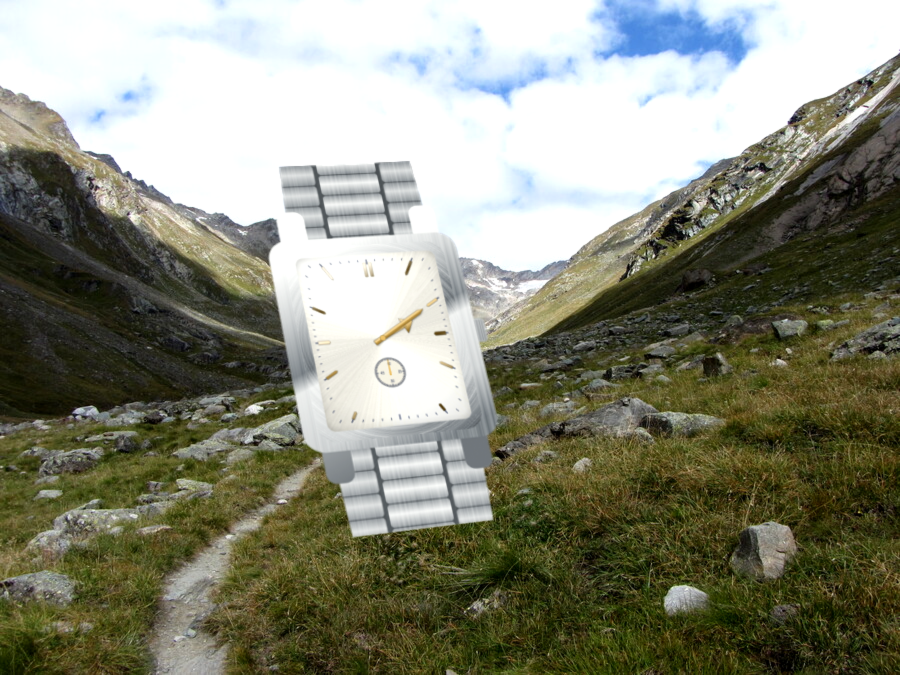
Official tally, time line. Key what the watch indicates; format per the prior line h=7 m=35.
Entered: h=2 m=10
